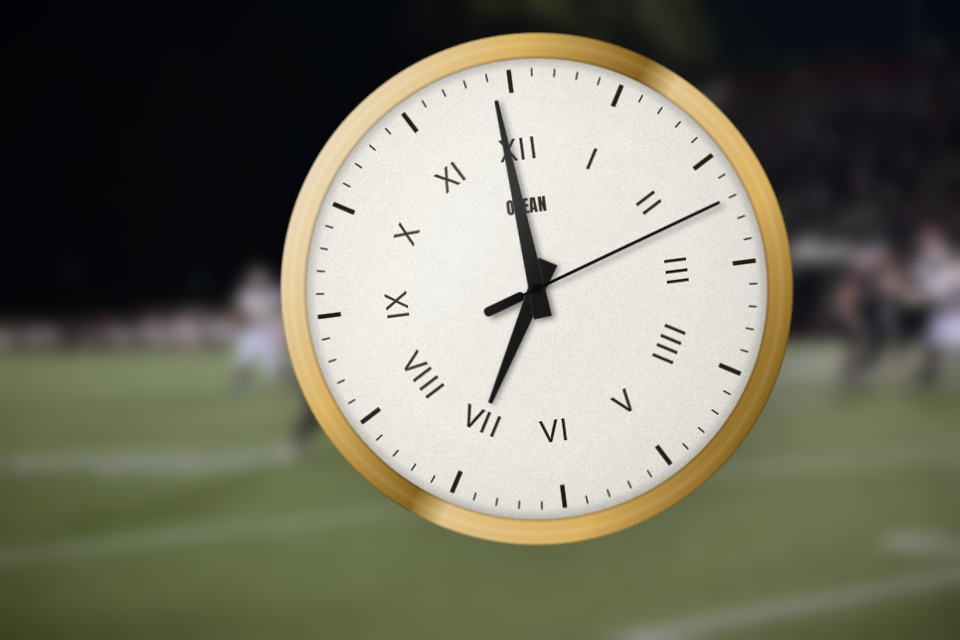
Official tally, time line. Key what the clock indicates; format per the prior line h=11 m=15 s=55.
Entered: h=6 m=59 s=12
